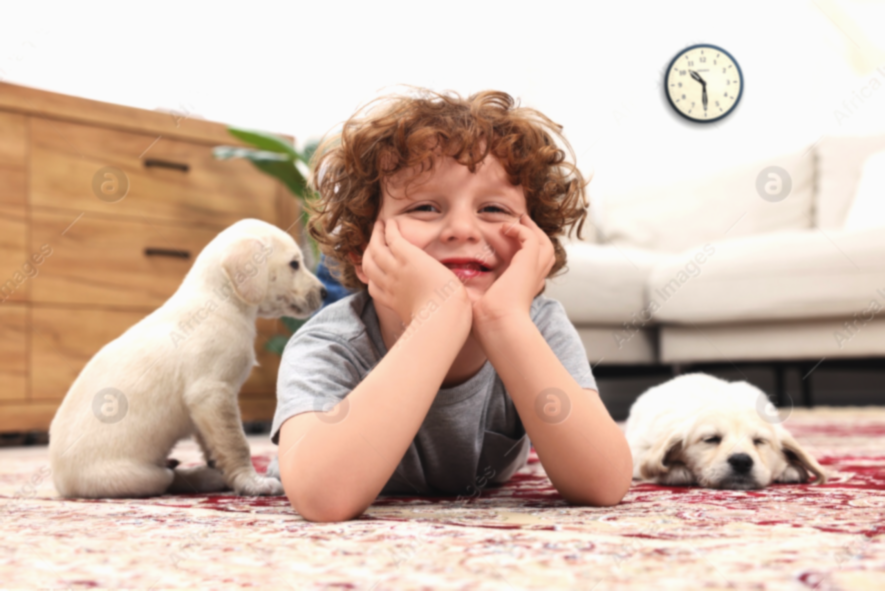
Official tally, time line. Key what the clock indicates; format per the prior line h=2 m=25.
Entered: h=10 m=30
